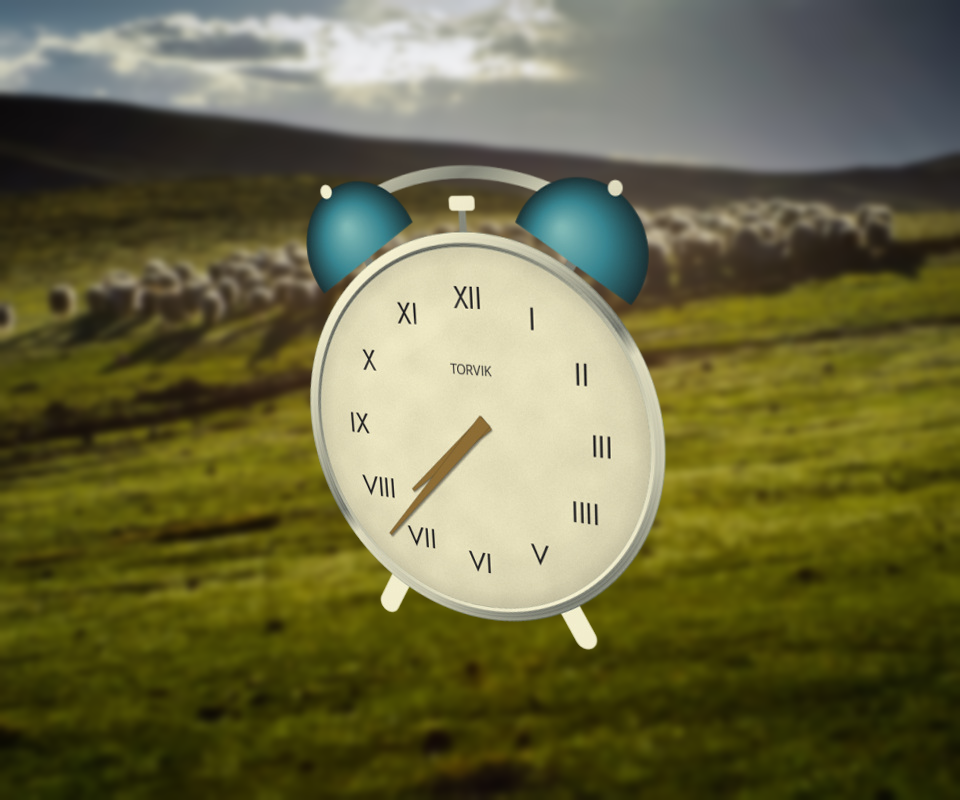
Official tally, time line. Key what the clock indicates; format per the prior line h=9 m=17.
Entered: h=7 m=37
